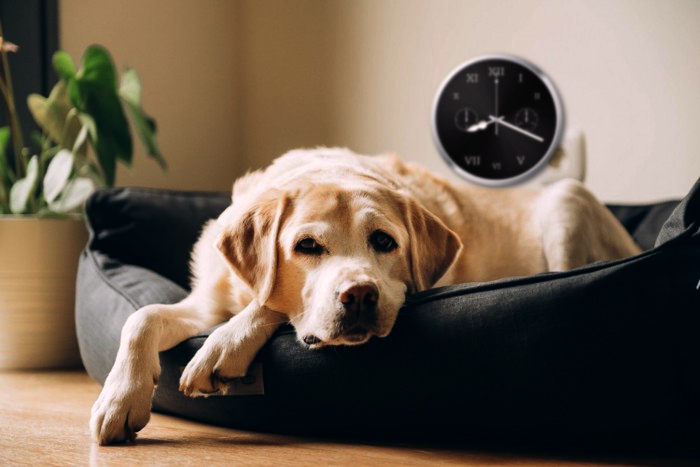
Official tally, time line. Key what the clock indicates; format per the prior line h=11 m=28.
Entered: h=8 m=19
